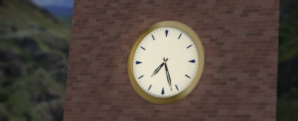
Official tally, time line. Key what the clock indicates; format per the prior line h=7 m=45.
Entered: h=7 m=27
